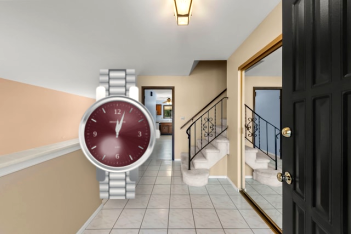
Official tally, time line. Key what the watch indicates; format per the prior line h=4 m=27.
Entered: h=12 m=3
